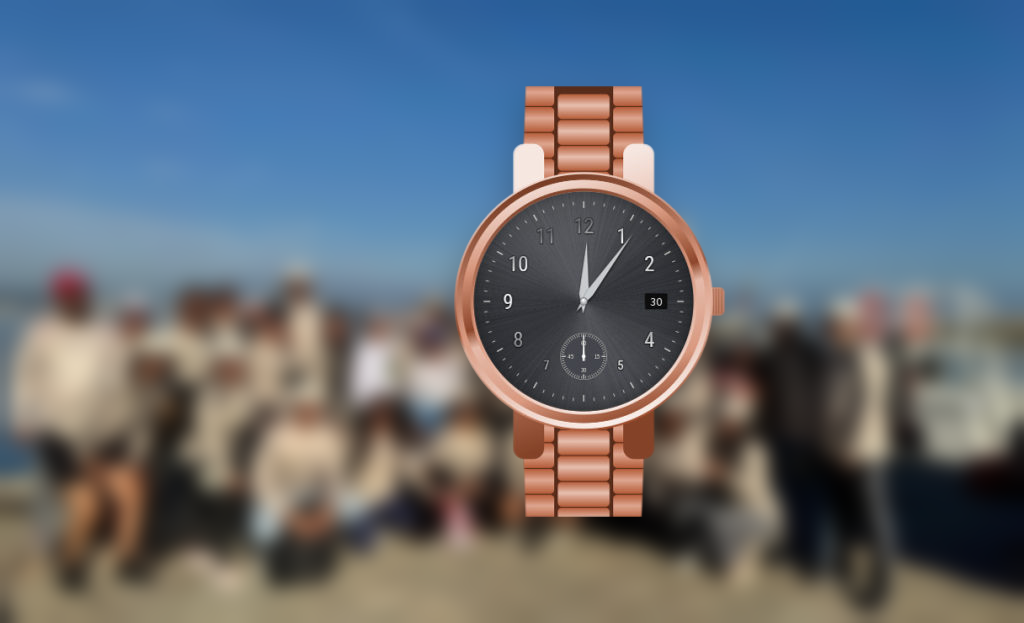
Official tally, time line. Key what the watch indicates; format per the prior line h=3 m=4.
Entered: h=12 m=6
